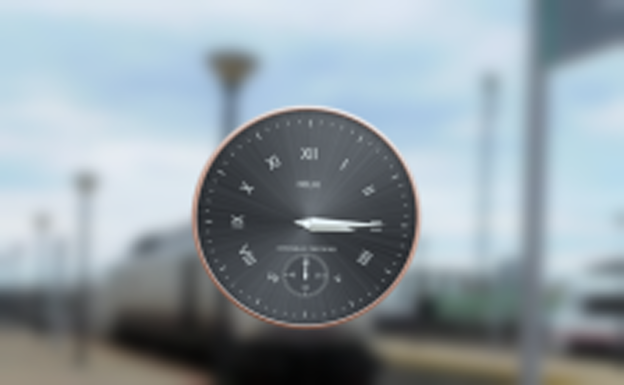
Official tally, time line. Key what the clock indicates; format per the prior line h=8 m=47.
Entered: h=3 m=15
